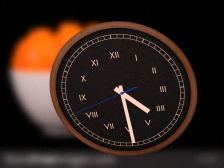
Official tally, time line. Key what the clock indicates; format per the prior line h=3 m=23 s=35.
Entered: h=4 m=29 s=42
